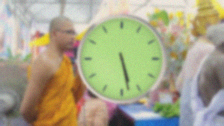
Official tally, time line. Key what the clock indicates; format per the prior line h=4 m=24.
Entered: h=5 m=28
